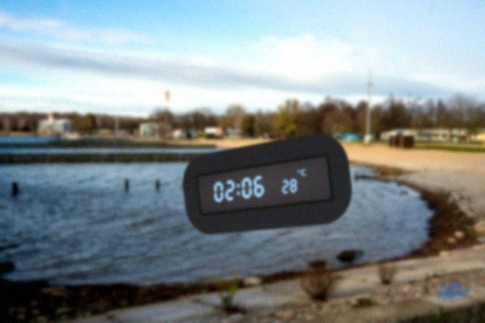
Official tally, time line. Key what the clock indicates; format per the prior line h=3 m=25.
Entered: h=2 m=6
